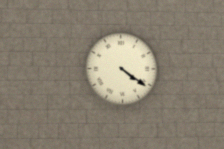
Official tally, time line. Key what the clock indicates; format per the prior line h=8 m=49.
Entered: h=4 m=21
